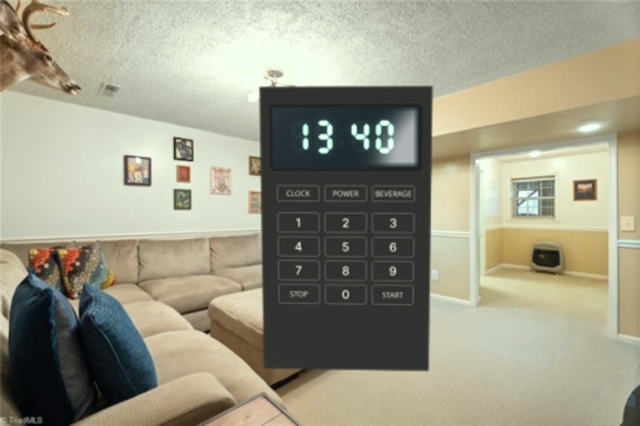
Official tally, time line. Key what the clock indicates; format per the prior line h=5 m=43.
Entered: h=13 m=40
